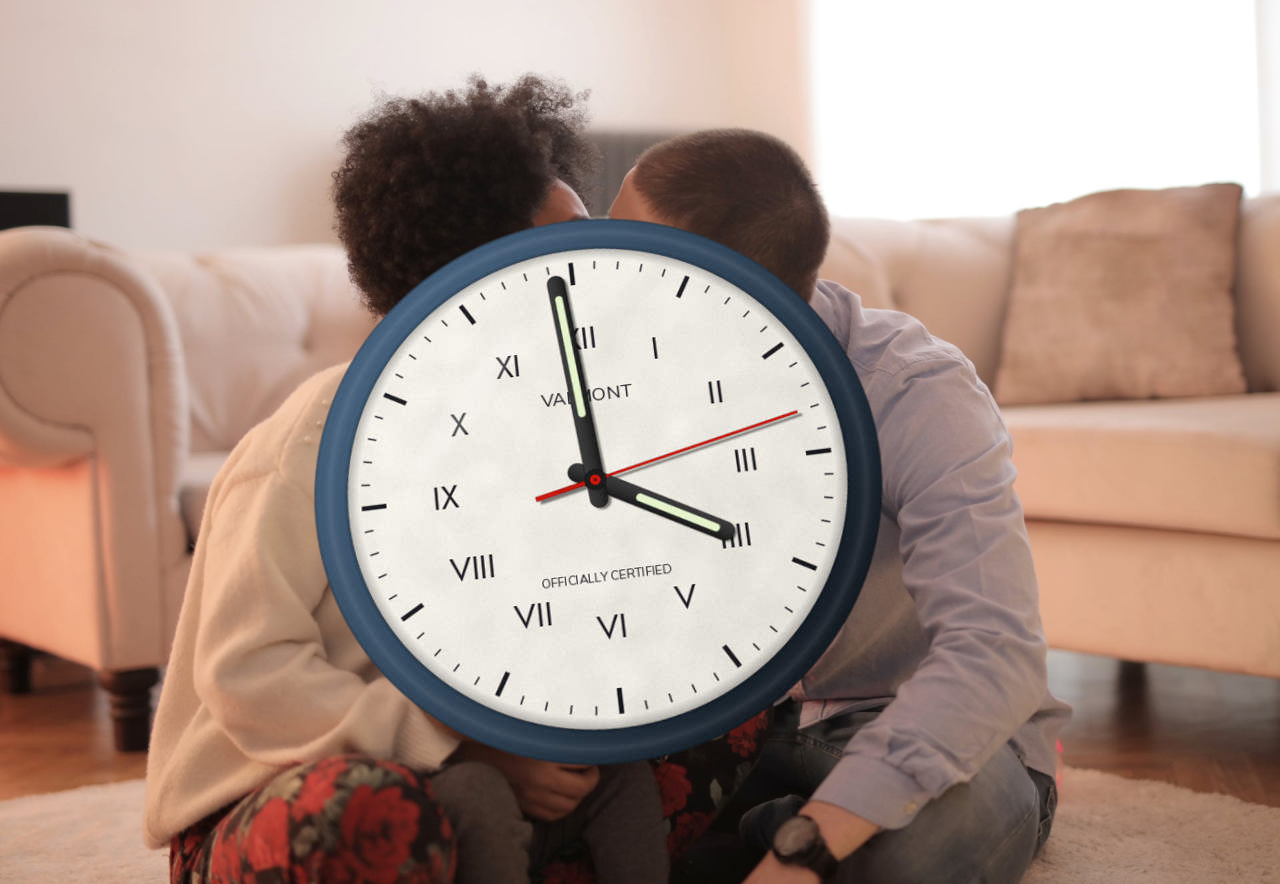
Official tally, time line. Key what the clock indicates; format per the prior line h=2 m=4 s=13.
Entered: h=3 m=59 s=13
